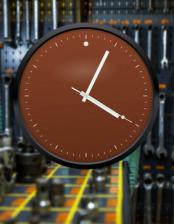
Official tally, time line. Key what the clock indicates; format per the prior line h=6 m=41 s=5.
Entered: h=4 m=4 s=20
